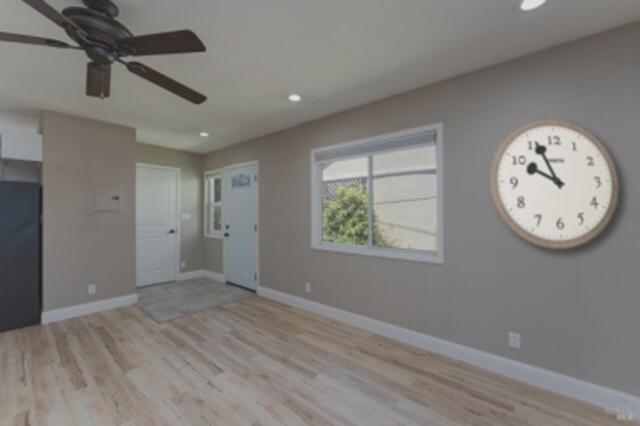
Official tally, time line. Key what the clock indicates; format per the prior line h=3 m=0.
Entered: h=9 m=56
